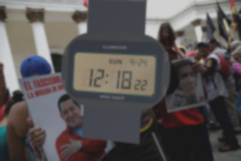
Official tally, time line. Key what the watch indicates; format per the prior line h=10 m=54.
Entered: h=12 m=18
